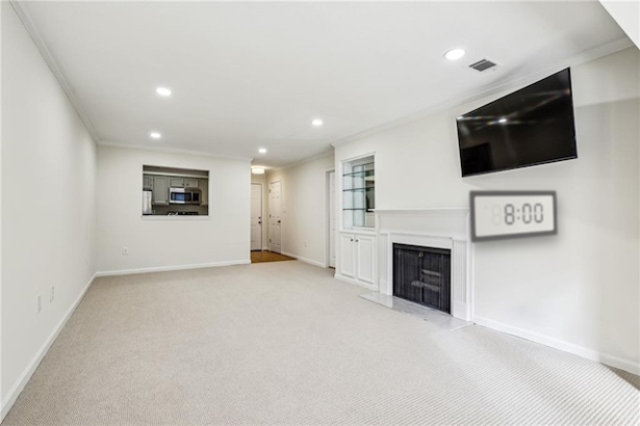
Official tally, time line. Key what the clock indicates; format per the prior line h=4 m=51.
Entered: h=8 m=0
